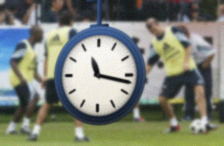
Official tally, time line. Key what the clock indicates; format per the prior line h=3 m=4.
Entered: h=11 m=17
